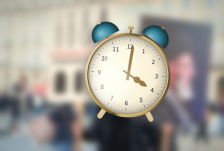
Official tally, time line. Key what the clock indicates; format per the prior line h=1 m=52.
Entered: h=4 m=1
